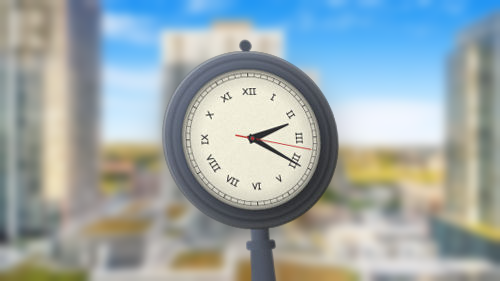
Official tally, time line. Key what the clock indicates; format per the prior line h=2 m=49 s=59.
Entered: h=2 m=20 s=17
